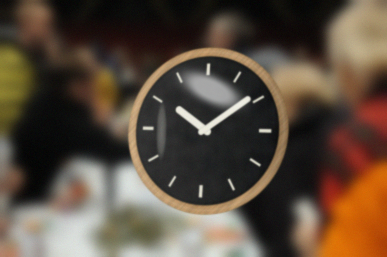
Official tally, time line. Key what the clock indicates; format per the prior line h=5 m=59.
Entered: h=10 m=9
